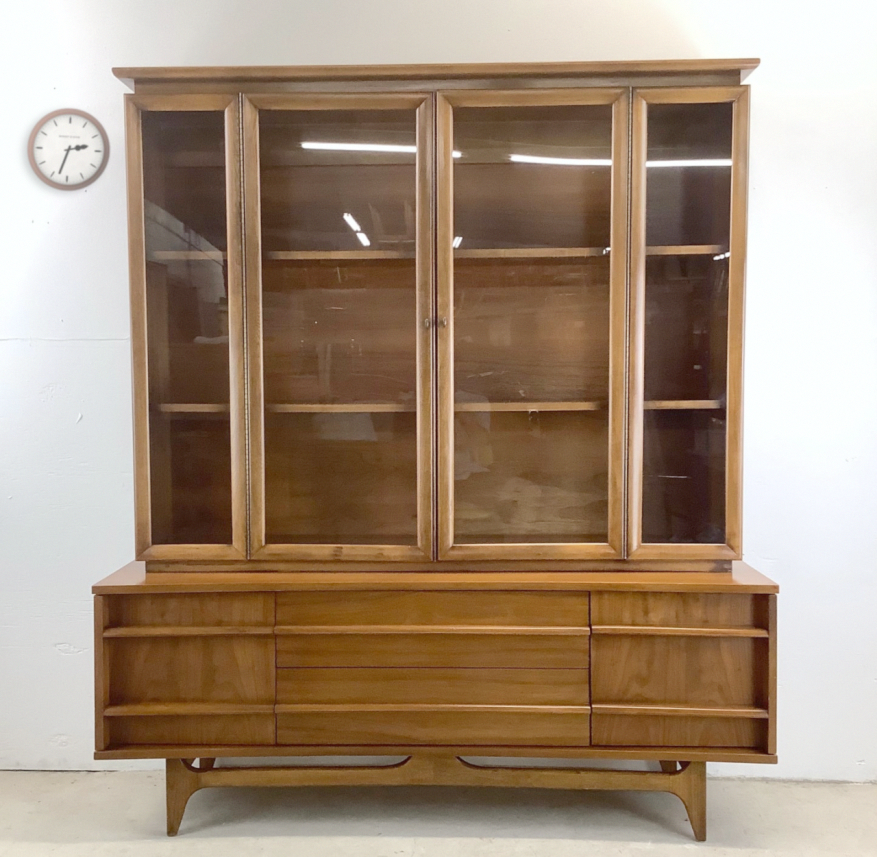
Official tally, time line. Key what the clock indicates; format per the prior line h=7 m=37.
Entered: h=2 m=33
